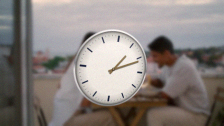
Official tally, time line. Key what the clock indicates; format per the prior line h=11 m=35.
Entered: h=1 m=11
